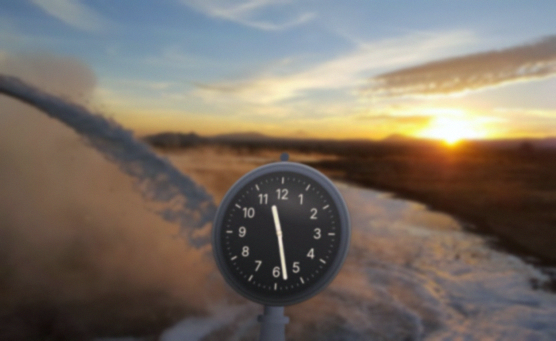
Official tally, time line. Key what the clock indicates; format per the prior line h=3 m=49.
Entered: h=11 m=28
